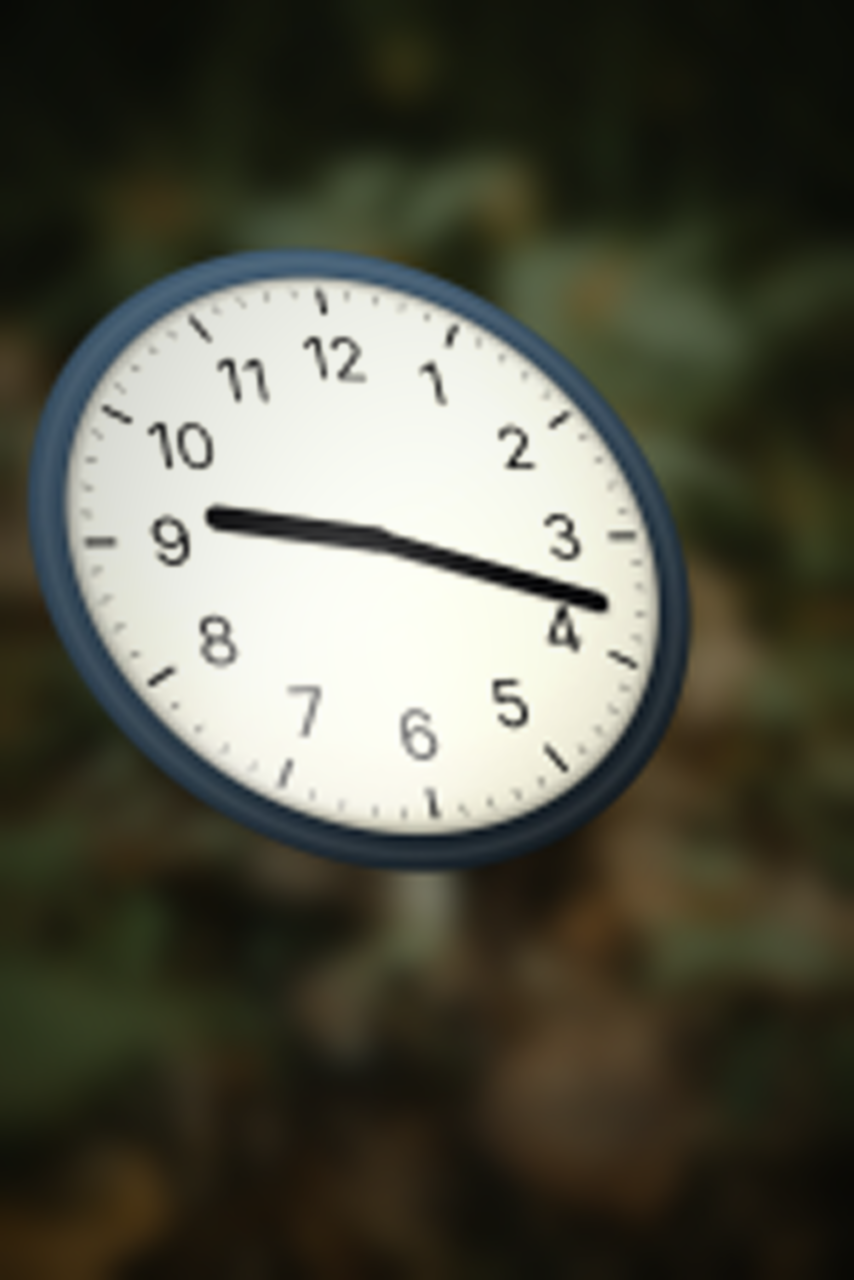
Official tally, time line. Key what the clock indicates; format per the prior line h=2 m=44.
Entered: h=9 m=18
